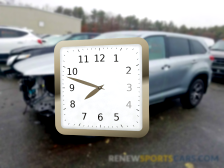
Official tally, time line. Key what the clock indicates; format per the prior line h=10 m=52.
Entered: h=7 m=48
